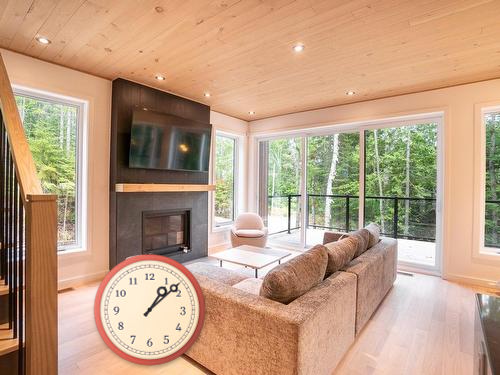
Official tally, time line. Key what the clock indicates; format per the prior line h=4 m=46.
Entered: h=1 m=8
